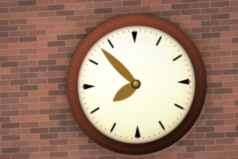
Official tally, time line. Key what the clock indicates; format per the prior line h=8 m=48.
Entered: h=7 m=53
